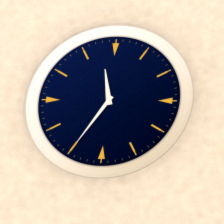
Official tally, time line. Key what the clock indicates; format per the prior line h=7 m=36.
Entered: h=11 m=35
